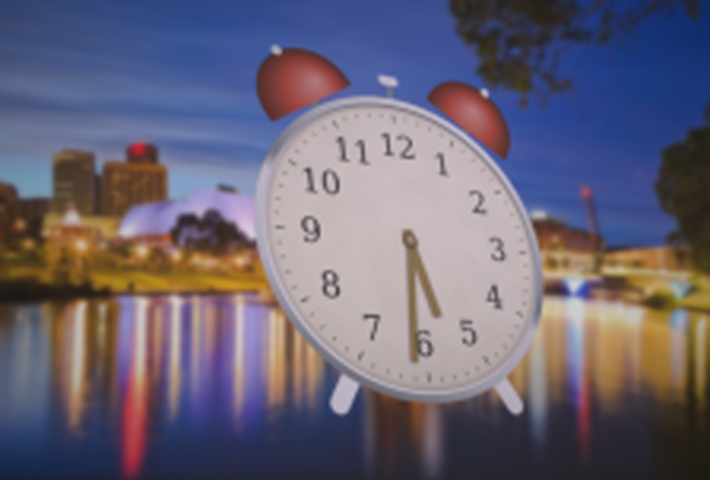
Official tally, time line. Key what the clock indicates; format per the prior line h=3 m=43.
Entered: h=5 m=31
